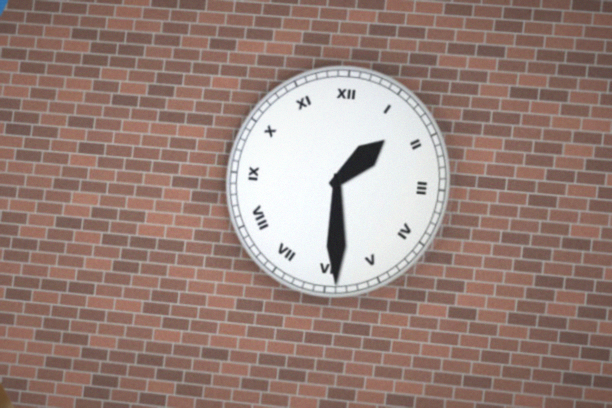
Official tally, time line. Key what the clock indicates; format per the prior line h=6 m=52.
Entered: h=1 m=29
